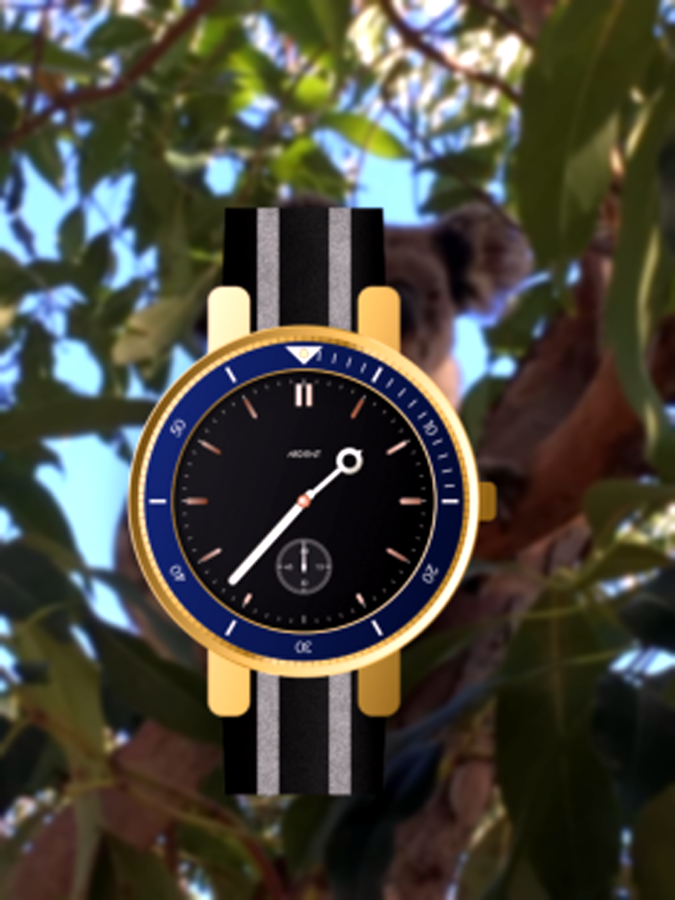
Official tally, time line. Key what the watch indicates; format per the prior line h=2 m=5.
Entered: h=1 m=37
